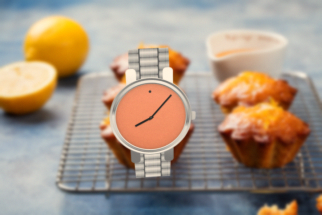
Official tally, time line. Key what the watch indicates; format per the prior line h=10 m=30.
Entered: h=8 m=7
